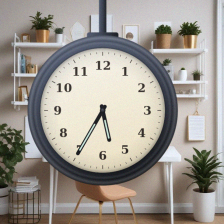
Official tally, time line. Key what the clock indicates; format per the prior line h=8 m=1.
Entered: h=5 m=35
